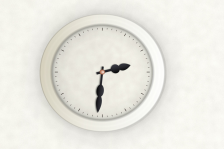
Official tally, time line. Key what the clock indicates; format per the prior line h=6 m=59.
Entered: h=2 m=31
